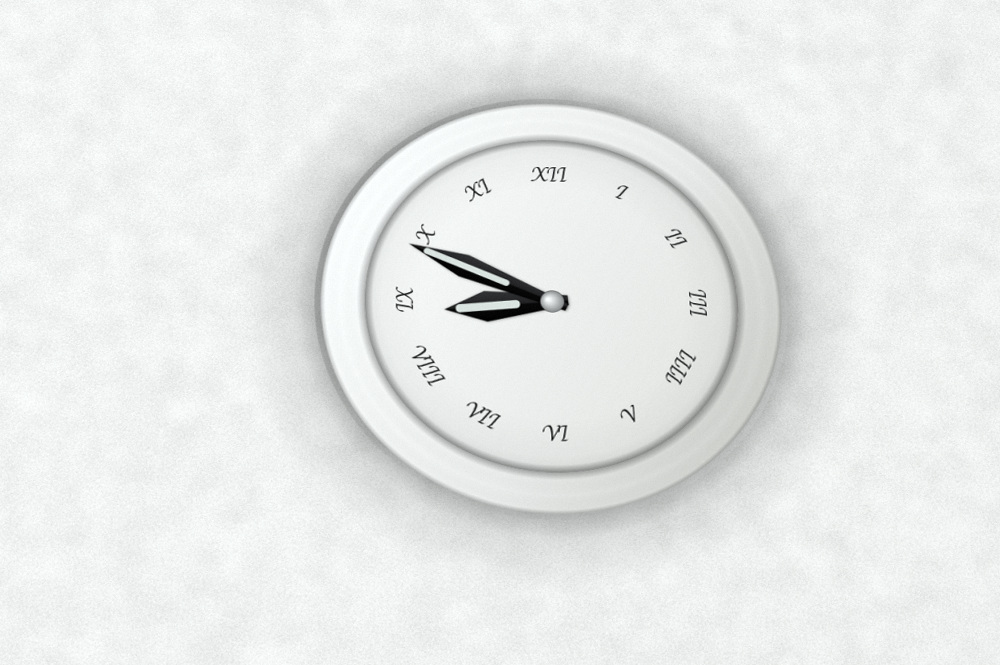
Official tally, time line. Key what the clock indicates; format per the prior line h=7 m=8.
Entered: h=8 m=49
